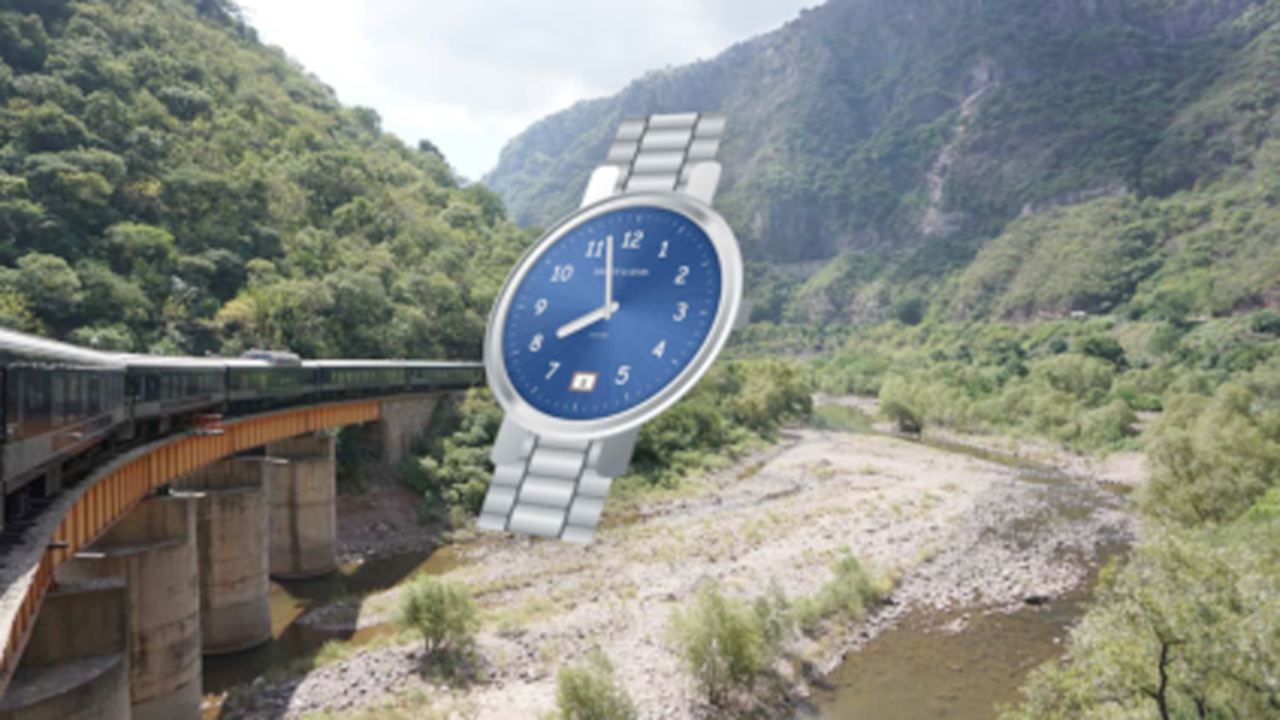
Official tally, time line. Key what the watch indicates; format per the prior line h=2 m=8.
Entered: h=7 m=57
